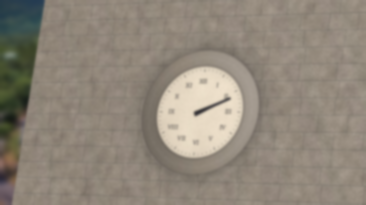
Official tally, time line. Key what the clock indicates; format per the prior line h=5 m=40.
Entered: h=2 m=11
